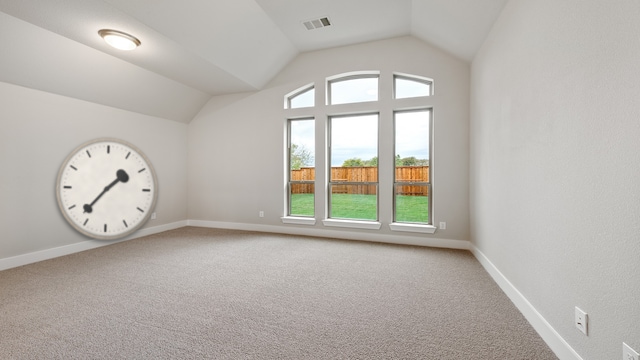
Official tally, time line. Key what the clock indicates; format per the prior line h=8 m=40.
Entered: h=1 m=37
